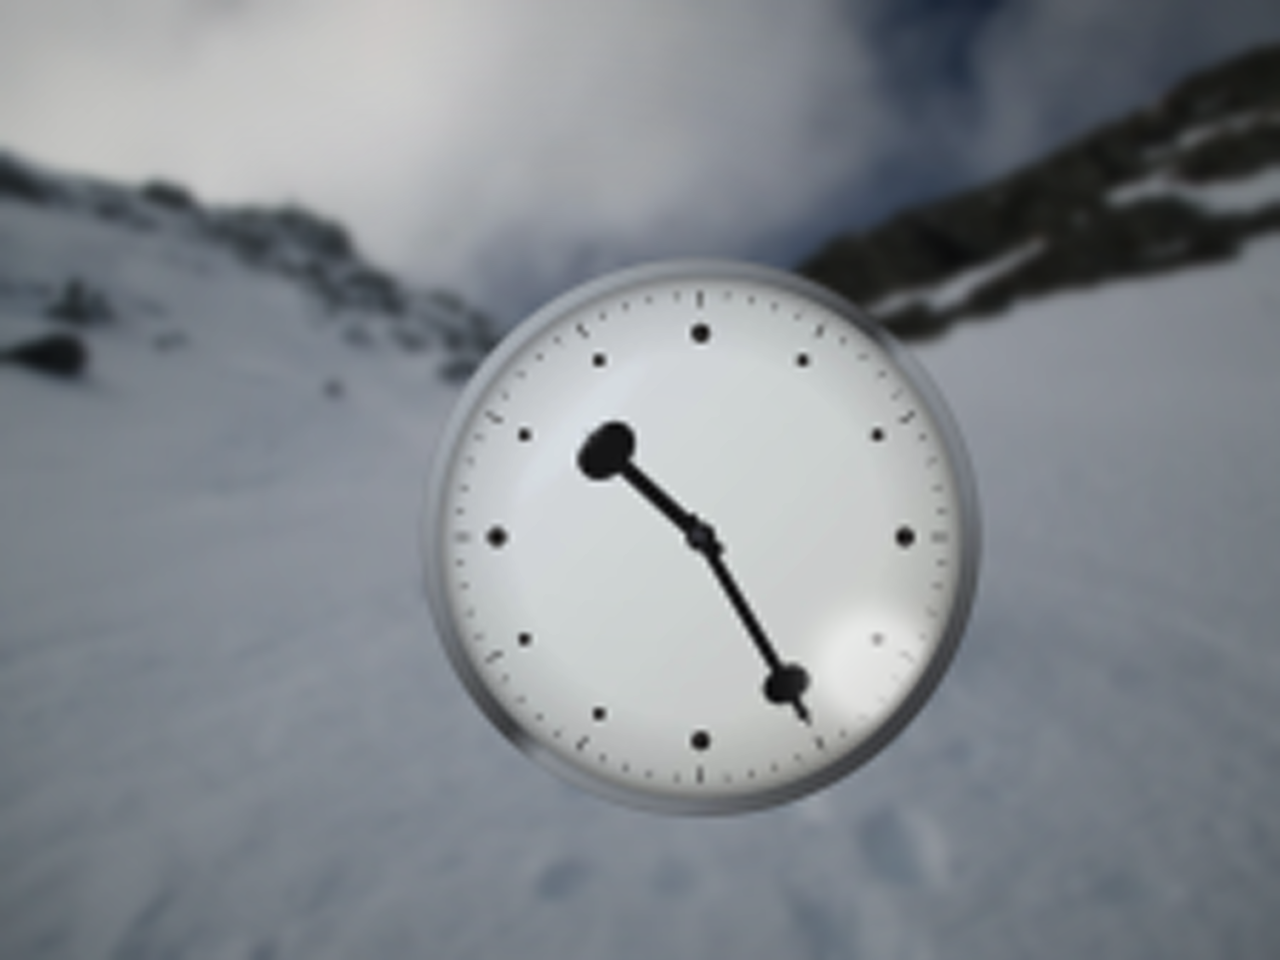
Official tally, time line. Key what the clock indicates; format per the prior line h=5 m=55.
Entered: h=10 m=25
